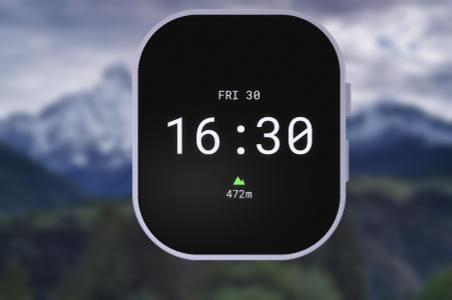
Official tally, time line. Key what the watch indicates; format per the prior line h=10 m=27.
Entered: h=16 m=30
